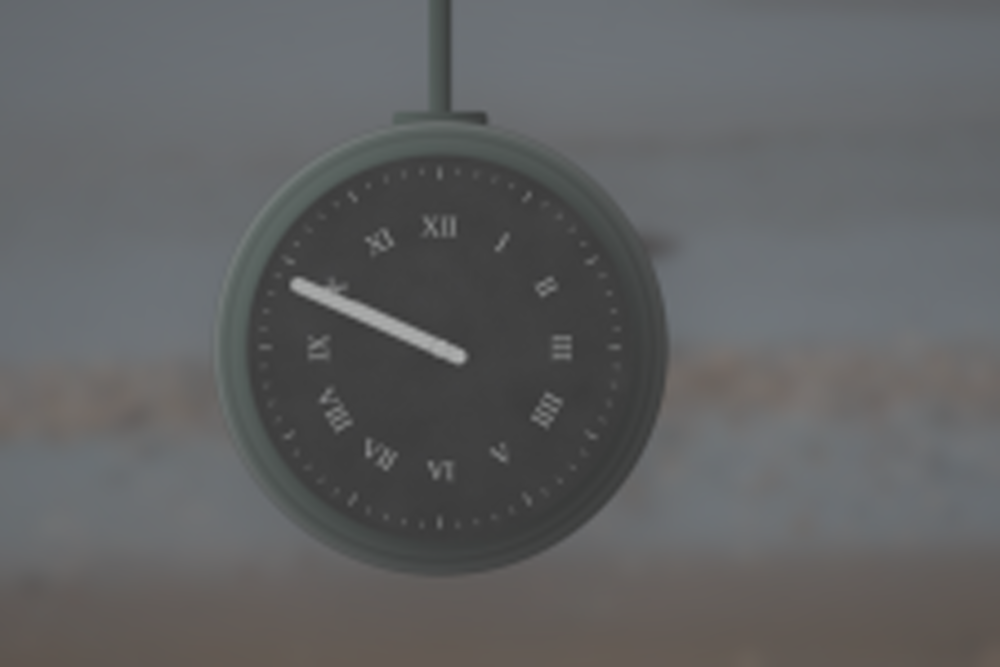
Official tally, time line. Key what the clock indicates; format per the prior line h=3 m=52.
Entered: h=9 m=49
